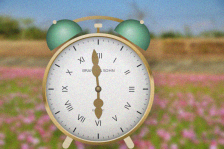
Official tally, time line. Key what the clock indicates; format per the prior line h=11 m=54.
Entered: h=5 m=59
